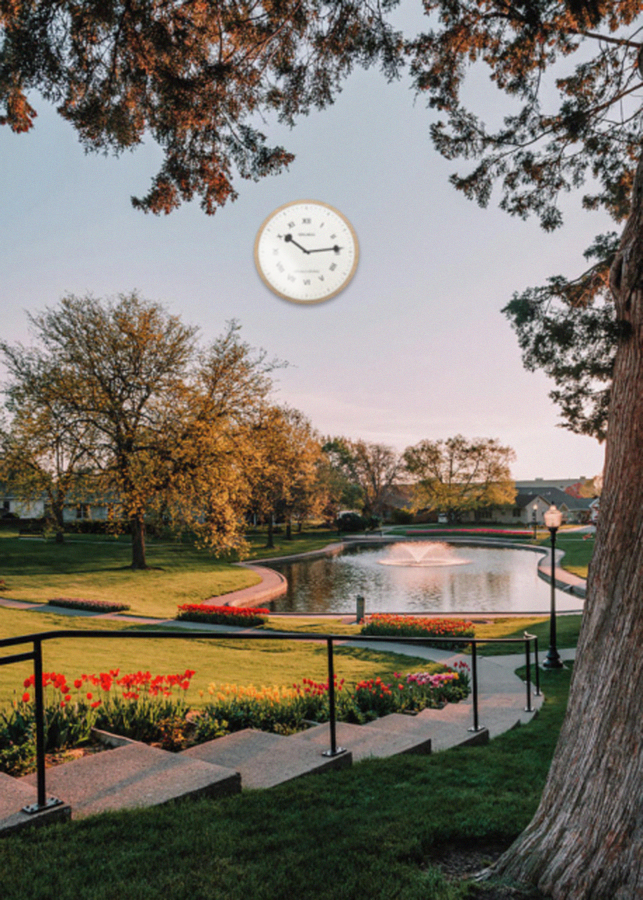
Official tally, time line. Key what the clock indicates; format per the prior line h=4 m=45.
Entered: h=10 m=14
